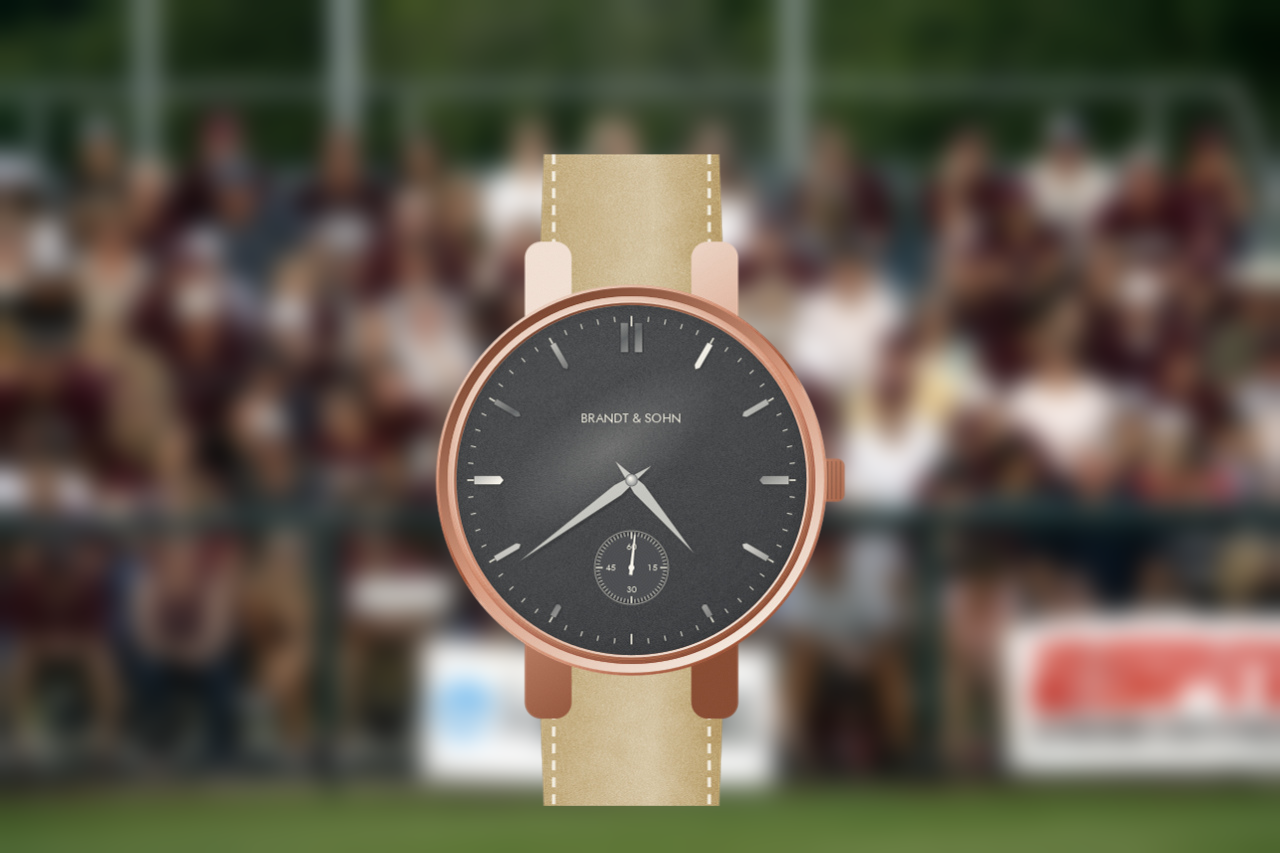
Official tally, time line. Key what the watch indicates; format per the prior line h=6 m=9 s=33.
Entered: h=4 m=39 s=1
